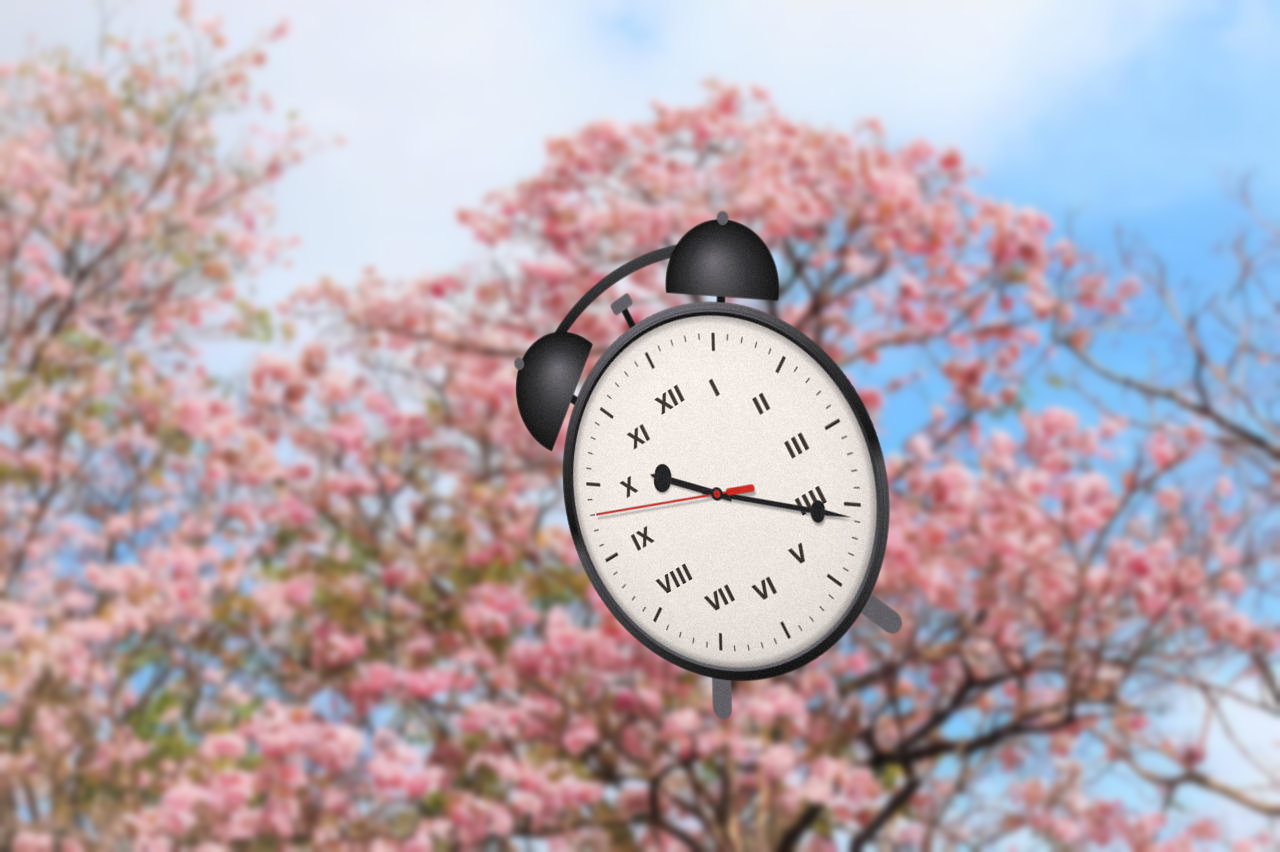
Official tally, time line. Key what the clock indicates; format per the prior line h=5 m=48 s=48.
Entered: h=10 m=20 s=48
